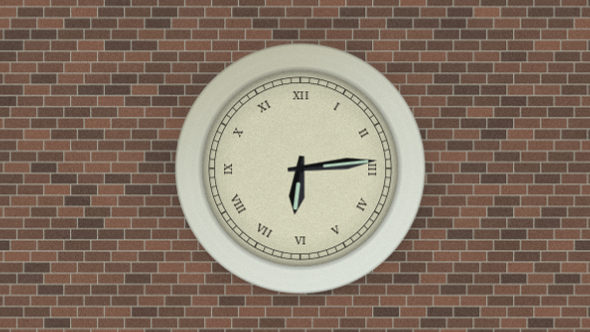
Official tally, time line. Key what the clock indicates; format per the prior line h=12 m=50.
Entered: h=6 m=14
